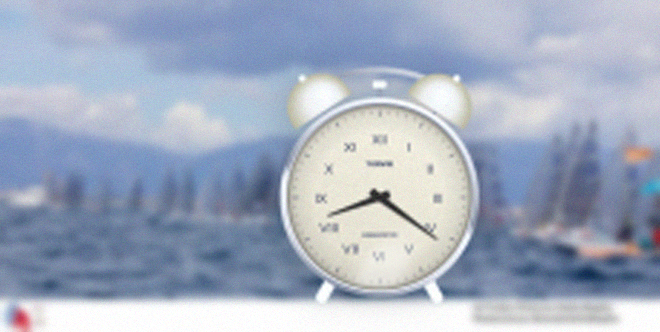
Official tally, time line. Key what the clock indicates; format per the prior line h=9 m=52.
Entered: h=8 m=21
